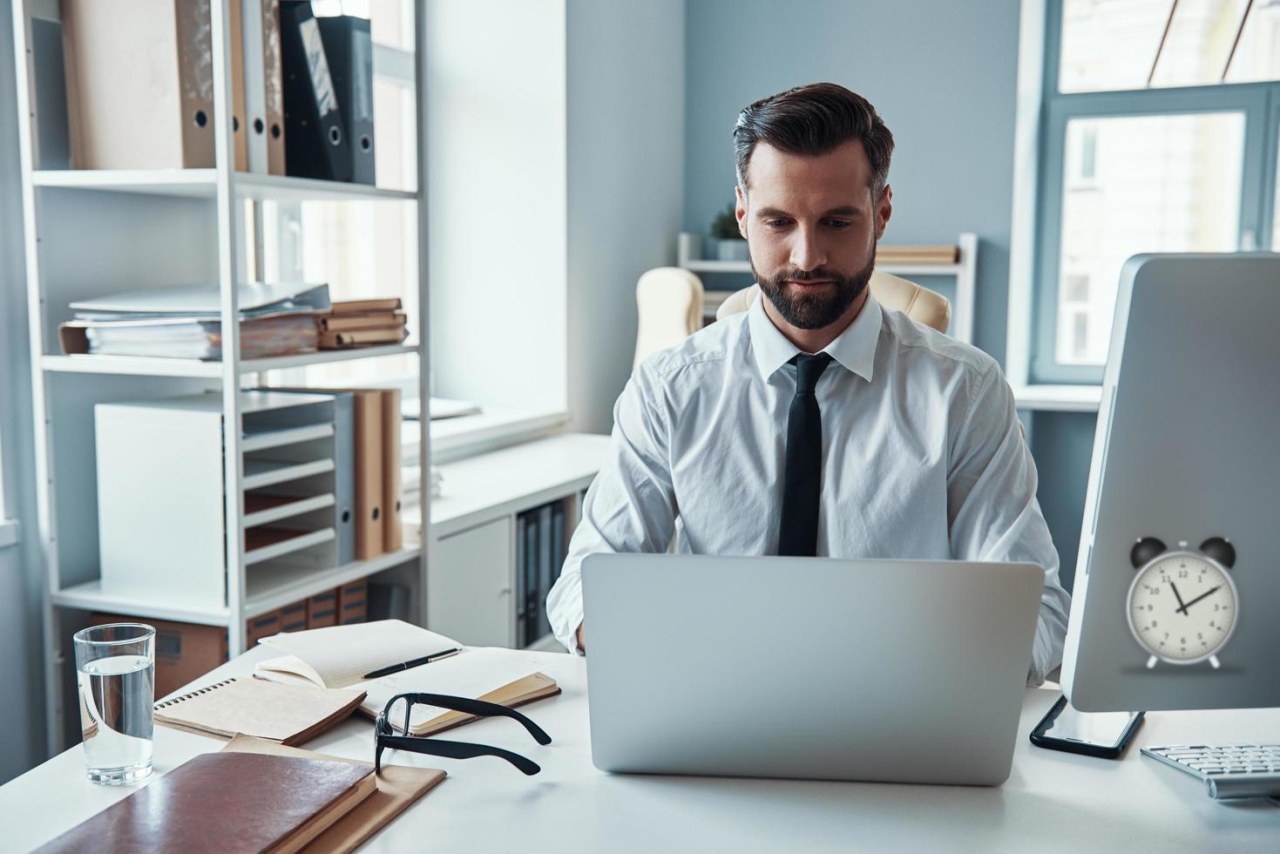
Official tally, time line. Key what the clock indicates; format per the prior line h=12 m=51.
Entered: h=11 m=10
